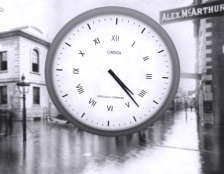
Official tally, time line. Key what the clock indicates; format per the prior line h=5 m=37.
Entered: h=4 m=23
